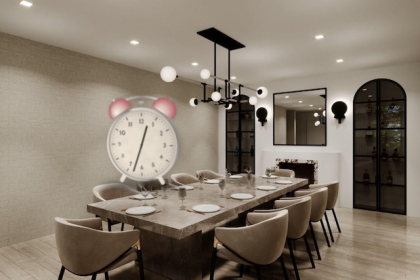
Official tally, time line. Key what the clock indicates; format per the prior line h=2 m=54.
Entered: h=12 m=33
